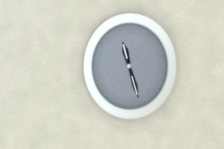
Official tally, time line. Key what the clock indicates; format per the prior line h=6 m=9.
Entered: h=11 m=27
